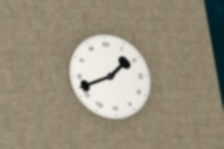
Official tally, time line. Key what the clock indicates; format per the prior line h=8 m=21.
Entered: h=1 m=42
